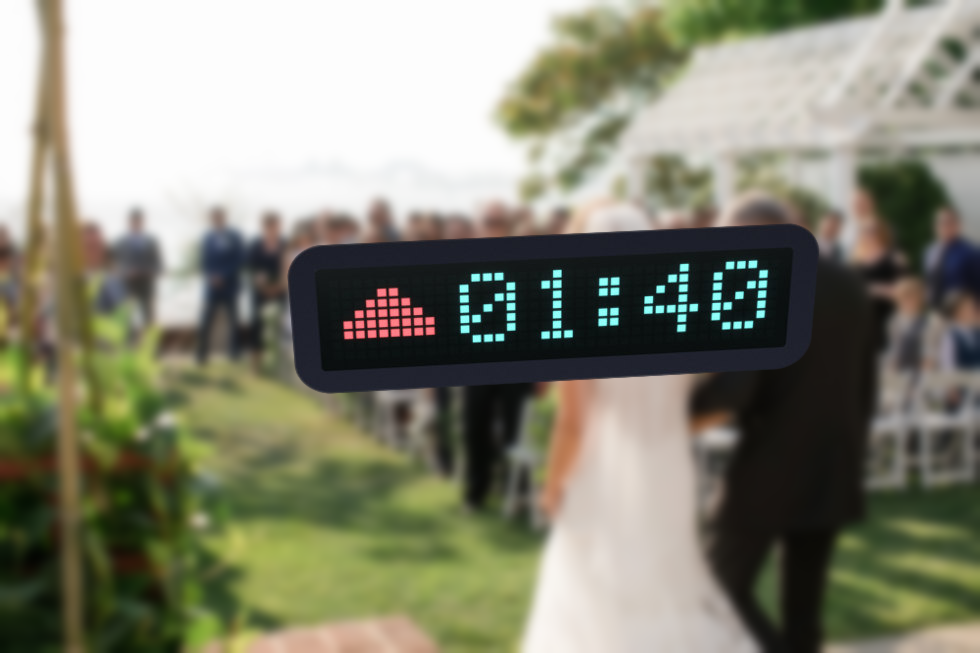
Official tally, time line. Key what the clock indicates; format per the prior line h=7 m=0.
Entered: h=1 m=40
